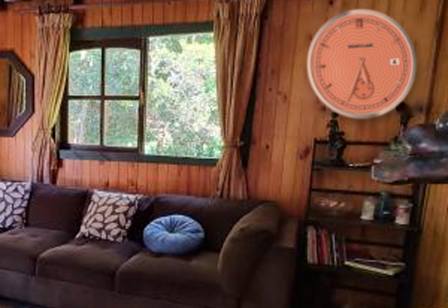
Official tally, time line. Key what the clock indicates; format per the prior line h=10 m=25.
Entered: h=5 m=34
